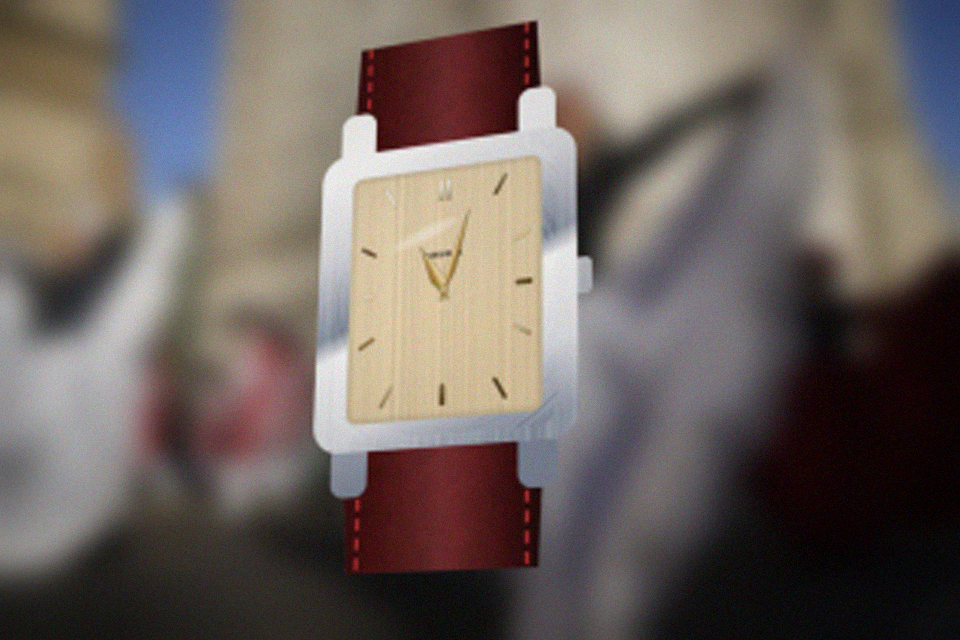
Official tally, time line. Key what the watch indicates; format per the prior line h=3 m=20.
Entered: h=11 m=3
